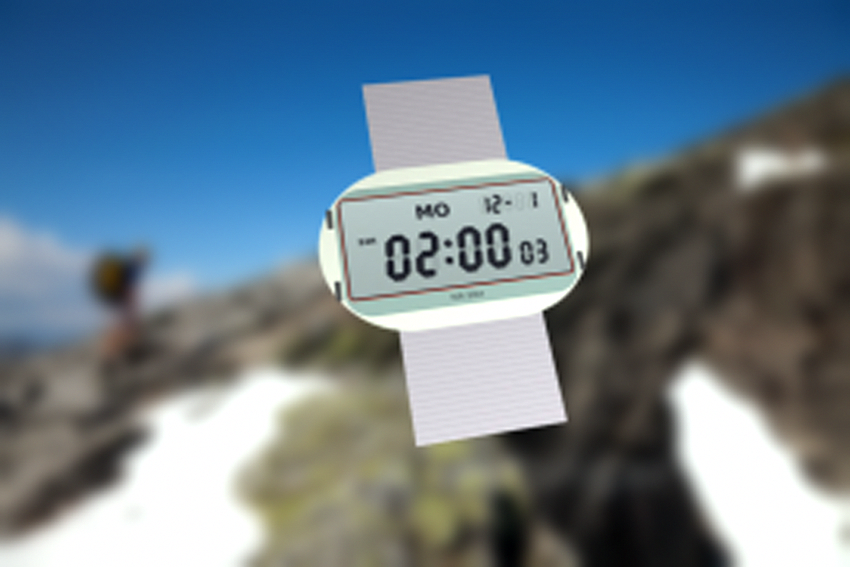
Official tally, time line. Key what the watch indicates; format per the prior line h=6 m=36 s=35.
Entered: h=2 m=0 s=3
